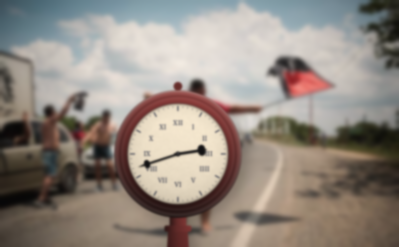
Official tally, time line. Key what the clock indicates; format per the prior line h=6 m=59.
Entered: h=2 m=42
